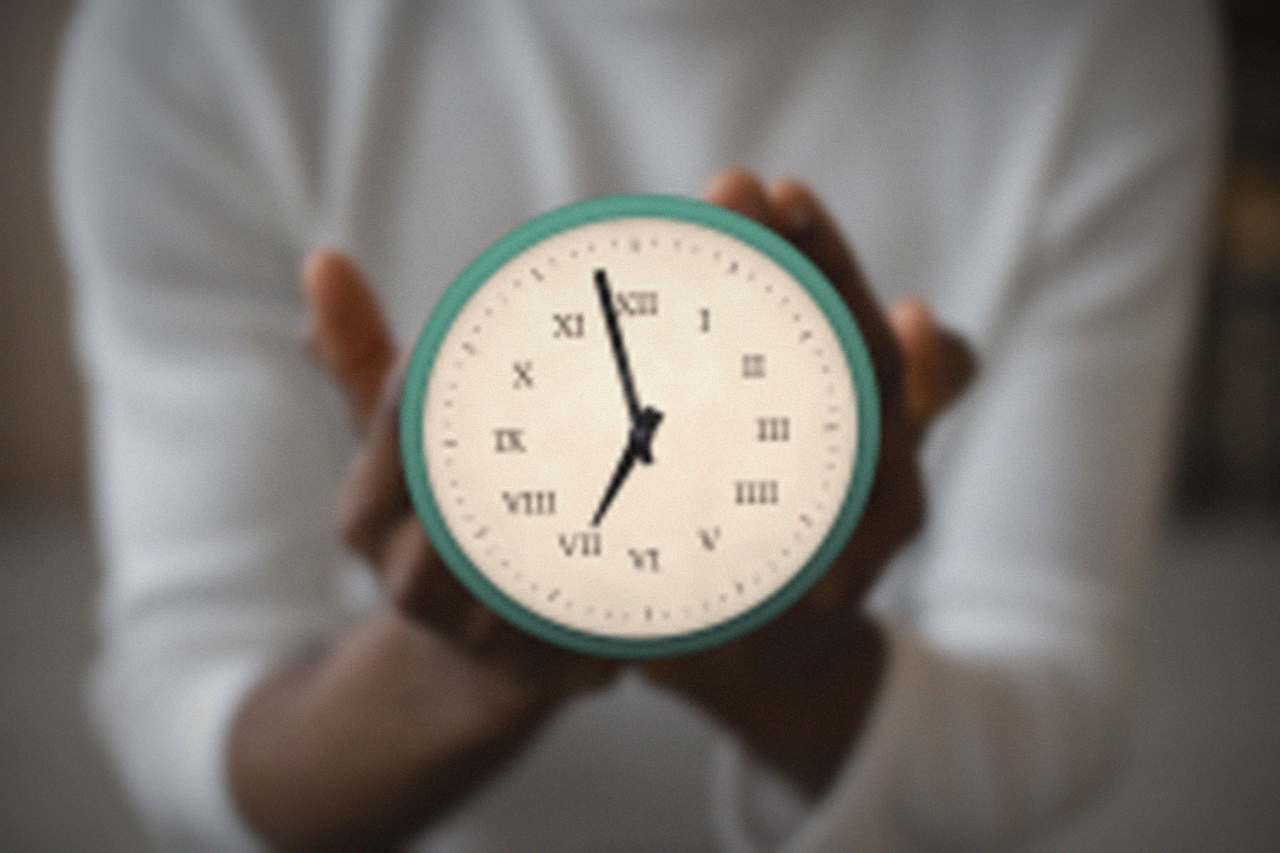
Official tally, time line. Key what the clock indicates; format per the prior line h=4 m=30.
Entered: h=6 m=58
